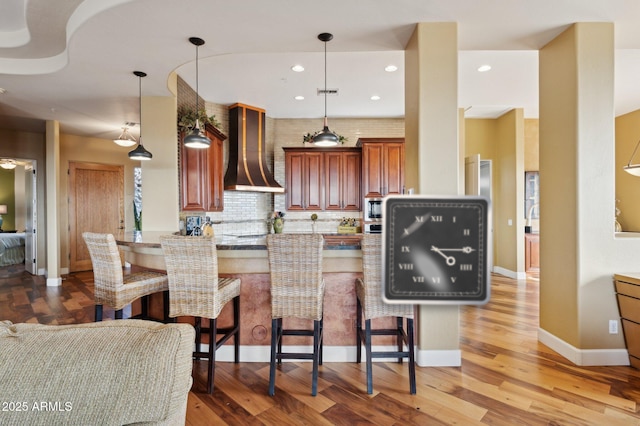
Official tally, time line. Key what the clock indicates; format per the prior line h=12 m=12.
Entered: h=4 m=15
